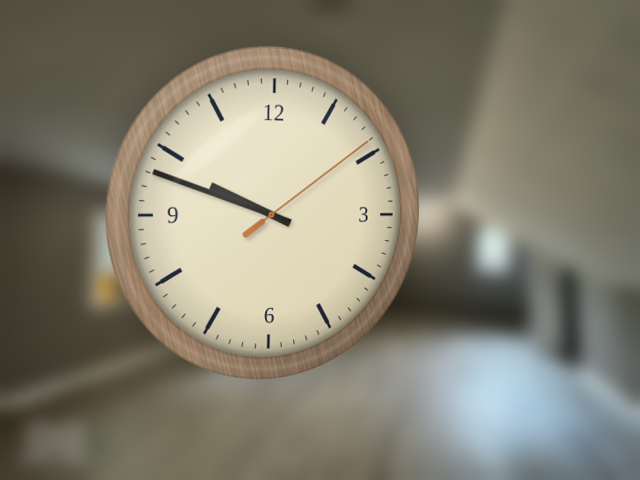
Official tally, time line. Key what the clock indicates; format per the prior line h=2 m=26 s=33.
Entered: h=9 m=48 s=9
